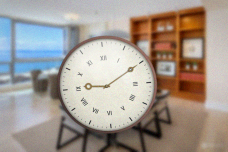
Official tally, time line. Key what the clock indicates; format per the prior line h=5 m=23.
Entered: h=9 m=10
